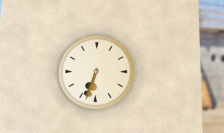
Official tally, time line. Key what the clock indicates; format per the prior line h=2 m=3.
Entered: h=6 m=33
